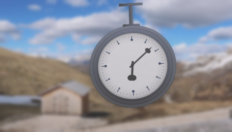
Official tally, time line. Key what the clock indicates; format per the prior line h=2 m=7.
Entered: h=6 m=8
